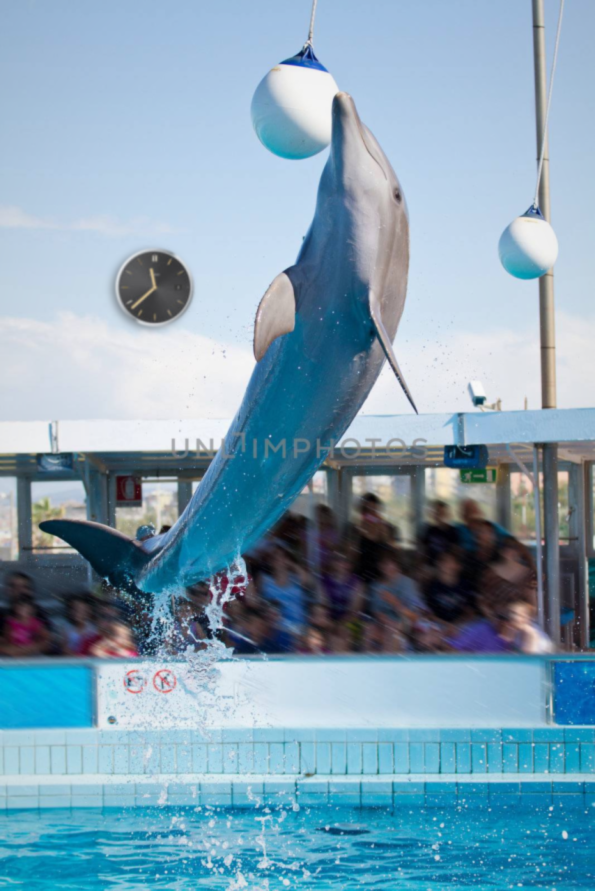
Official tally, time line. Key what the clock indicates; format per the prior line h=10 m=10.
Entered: h=11 m=38
